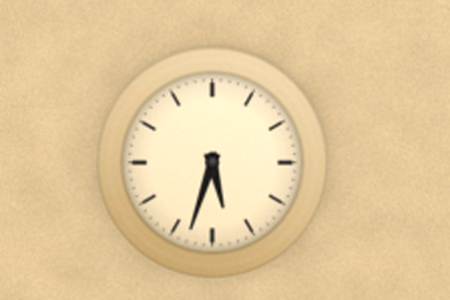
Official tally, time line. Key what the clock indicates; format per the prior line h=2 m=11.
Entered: h=5 m=33
